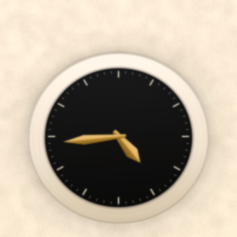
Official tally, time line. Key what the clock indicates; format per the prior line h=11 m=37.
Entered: h=4 m=44
